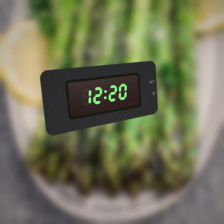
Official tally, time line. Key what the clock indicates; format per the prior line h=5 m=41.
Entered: h=12 m=20
